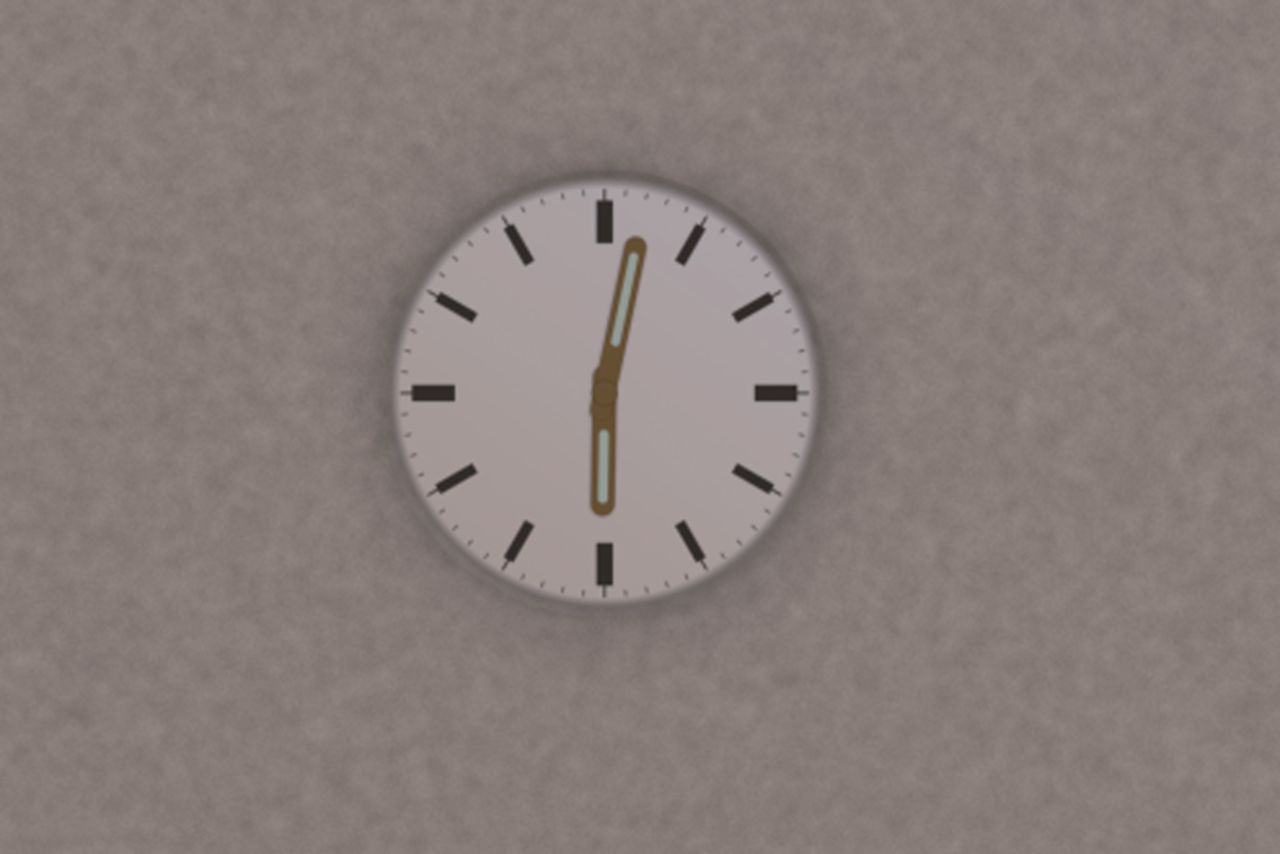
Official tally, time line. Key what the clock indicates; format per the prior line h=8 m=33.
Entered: h=6 m=2
